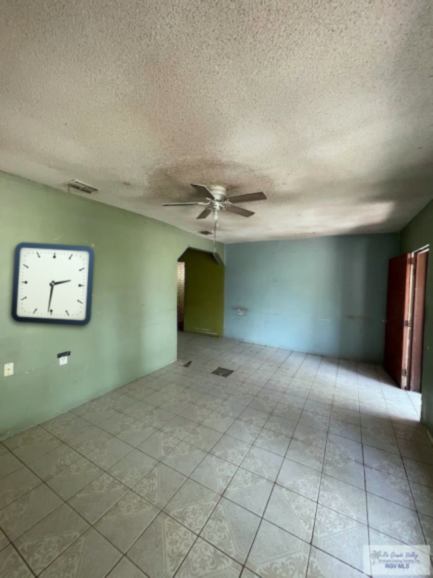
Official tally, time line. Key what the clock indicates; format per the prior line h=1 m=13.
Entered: h=2 m=31
